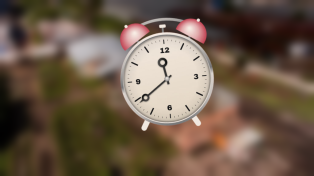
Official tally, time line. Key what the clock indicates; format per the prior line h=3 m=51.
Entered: h=11 m=39
